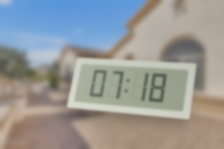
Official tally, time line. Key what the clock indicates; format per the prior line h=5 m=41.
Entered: h=7 m=18
